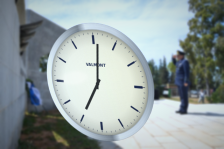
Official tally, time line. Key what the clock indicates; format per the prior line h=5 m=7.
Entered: h=7 m=1
